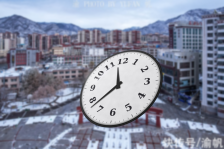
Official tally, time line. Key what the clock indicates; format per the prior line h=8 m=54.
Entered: h=11 m=38
